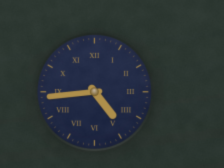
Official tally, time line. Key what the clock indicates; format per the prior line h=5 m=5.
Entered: h=4 m=44
